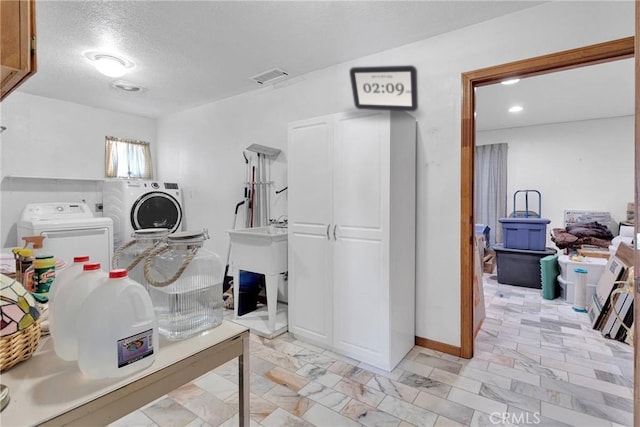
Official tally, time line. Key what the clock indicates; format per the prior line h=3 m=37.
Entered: h=2 m=9
